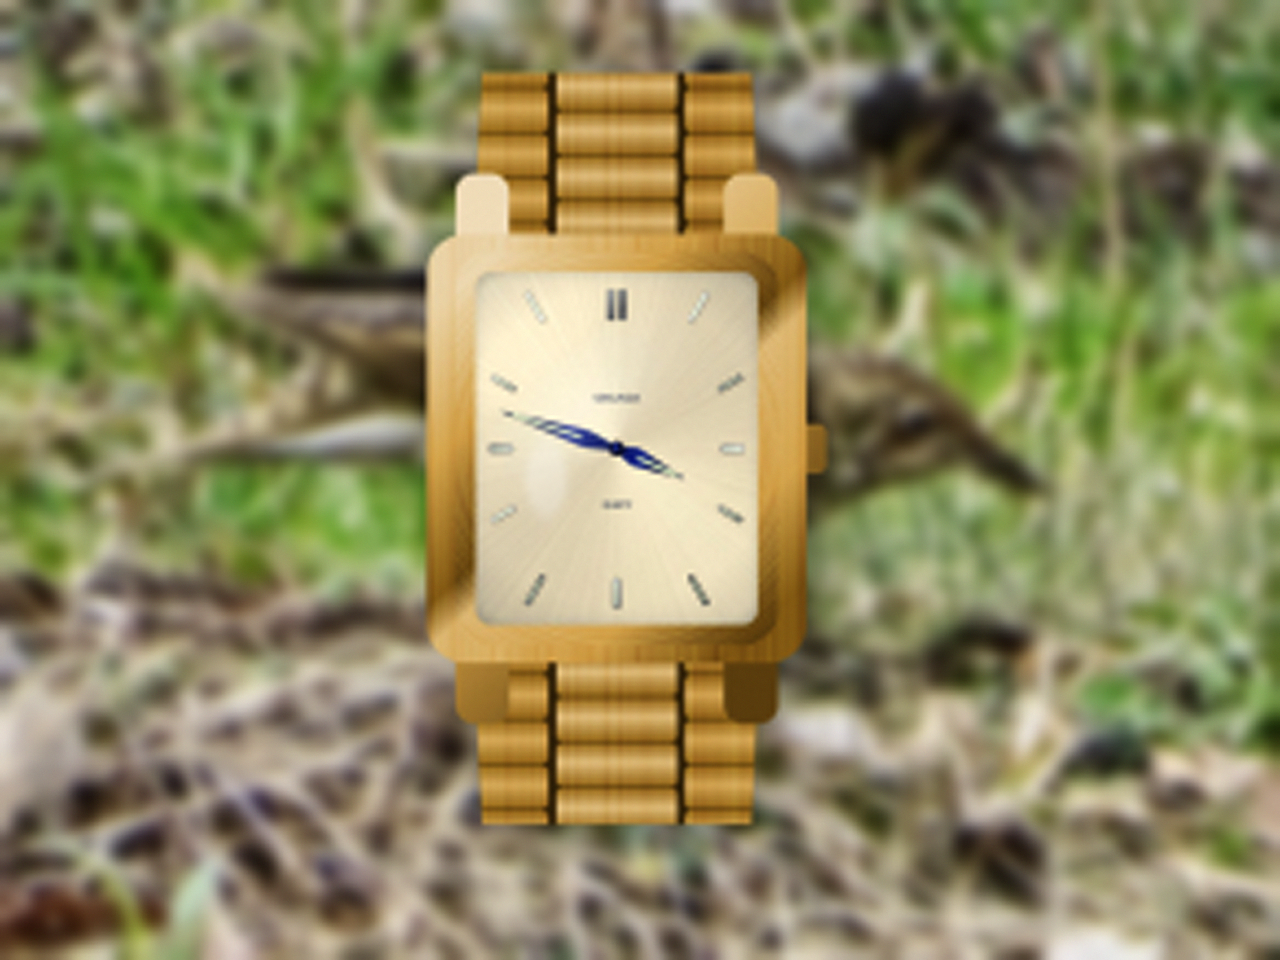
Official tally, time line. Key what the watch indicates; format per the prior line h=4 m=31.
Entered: h=3 m=48
